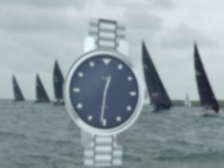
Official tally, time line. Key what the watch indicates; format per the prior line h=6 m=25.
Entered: h=12 m=31
